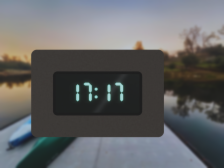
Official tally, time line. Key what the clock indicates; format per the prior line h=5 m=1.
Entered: h=17 m=17
